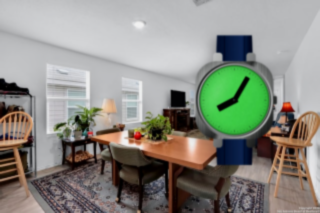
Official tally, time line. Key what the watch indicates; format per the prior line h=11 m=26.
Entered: h=8 m=5
